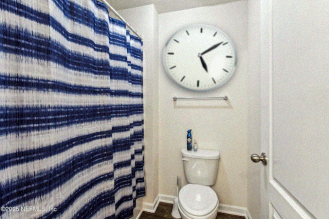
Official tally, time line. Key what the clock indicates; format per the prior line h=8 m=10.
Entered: h=5 m=9
